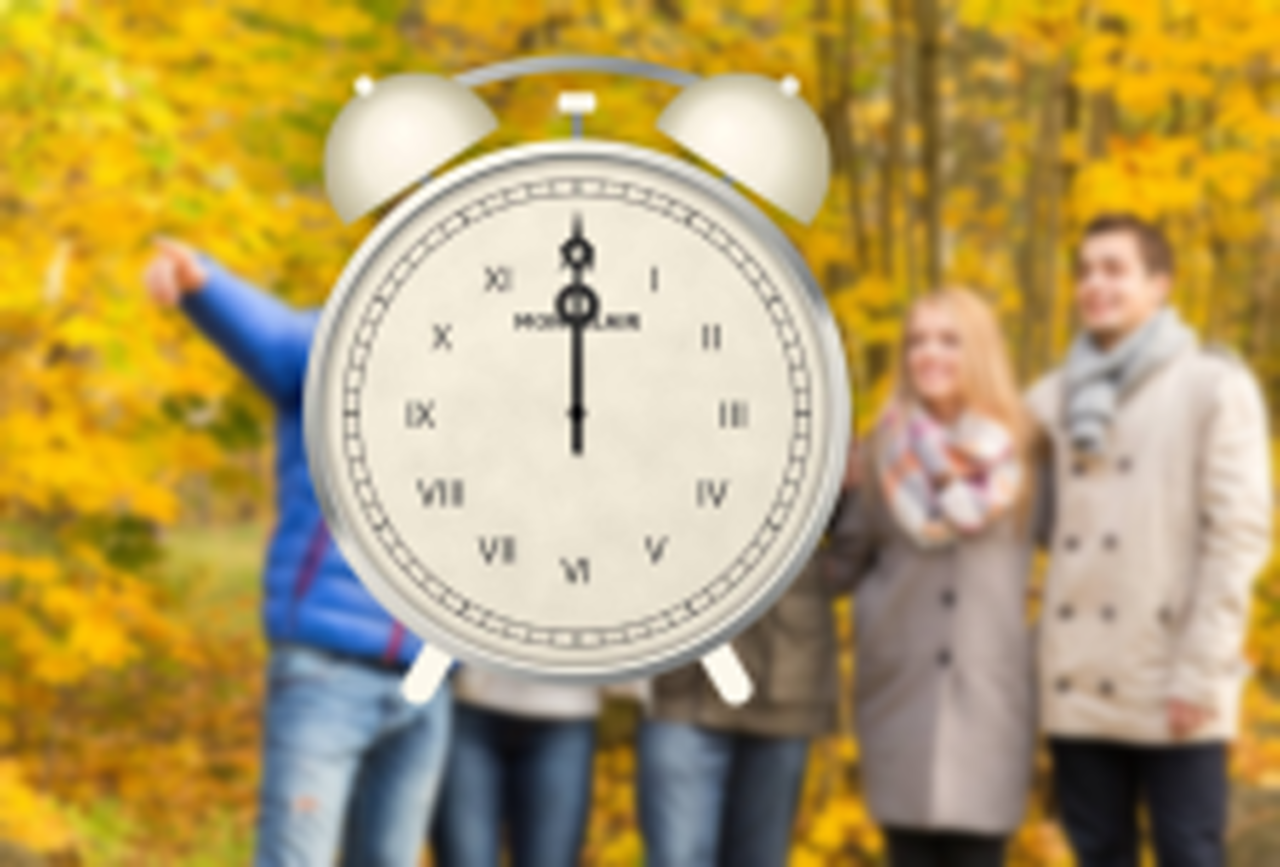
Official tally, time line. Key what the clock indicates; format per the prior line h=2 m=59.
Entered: h=12 m=0
